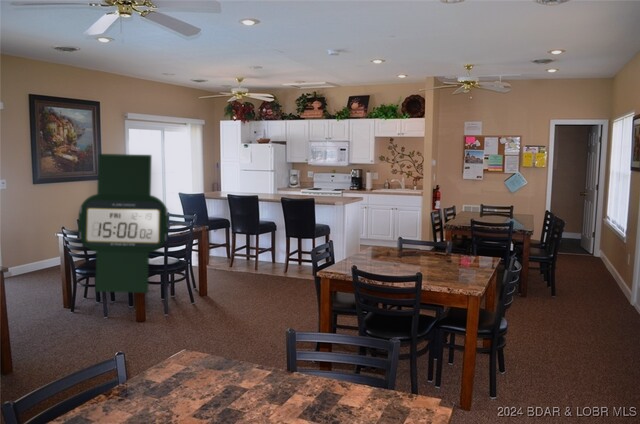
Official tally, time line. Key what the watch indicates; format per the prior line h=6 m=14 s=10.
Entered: h=15 m=0 s=2
